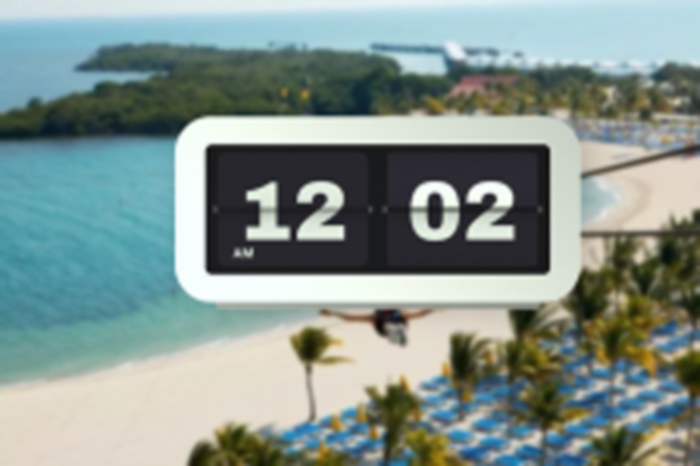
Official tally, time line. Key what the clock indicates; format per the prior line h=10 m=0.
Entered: h=12 m=2
